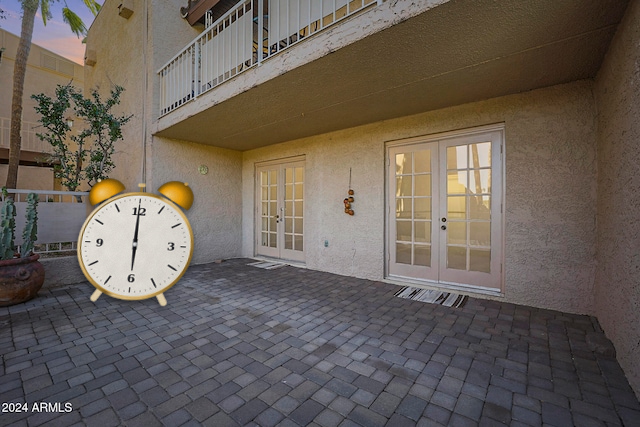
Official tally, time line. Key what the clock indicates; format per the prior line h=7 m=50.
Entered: h=6 m=0
